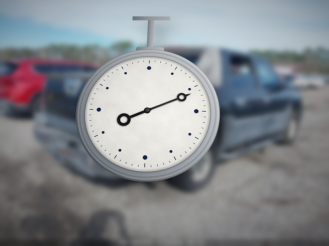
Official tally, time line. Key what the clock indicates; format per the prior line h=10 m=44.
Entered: h=8 m=11
